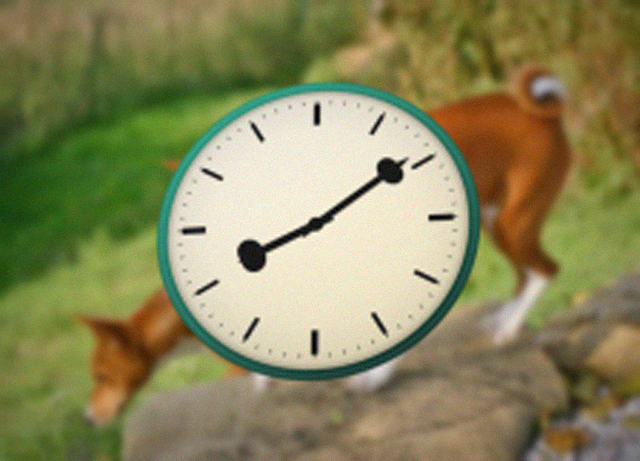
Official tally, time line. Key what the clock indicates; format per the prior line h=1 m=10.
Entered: h=8 m=9
